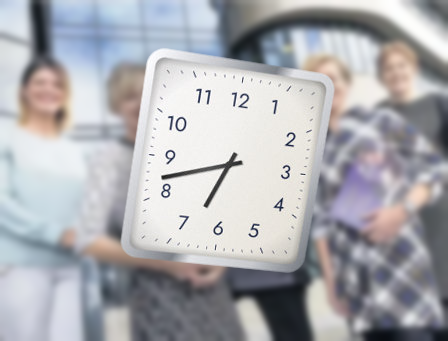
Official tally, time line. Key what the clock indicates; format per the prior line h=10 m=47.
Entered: h=6 m=42
